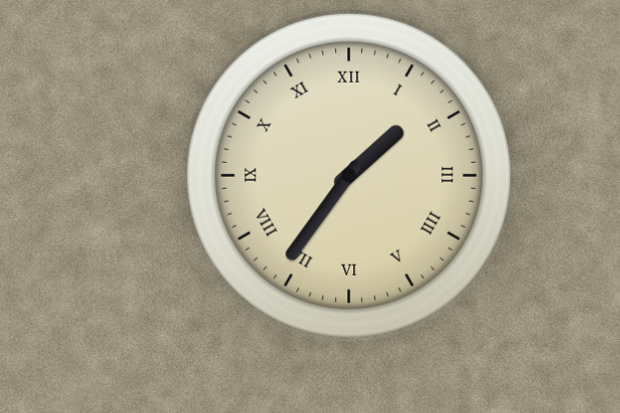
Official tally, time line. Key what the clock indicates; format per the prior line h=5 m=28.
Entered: h=1 m=36
